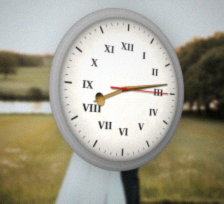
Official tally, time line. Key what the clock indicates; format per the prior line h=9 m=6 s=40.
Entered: h=8 m=13 s=15
